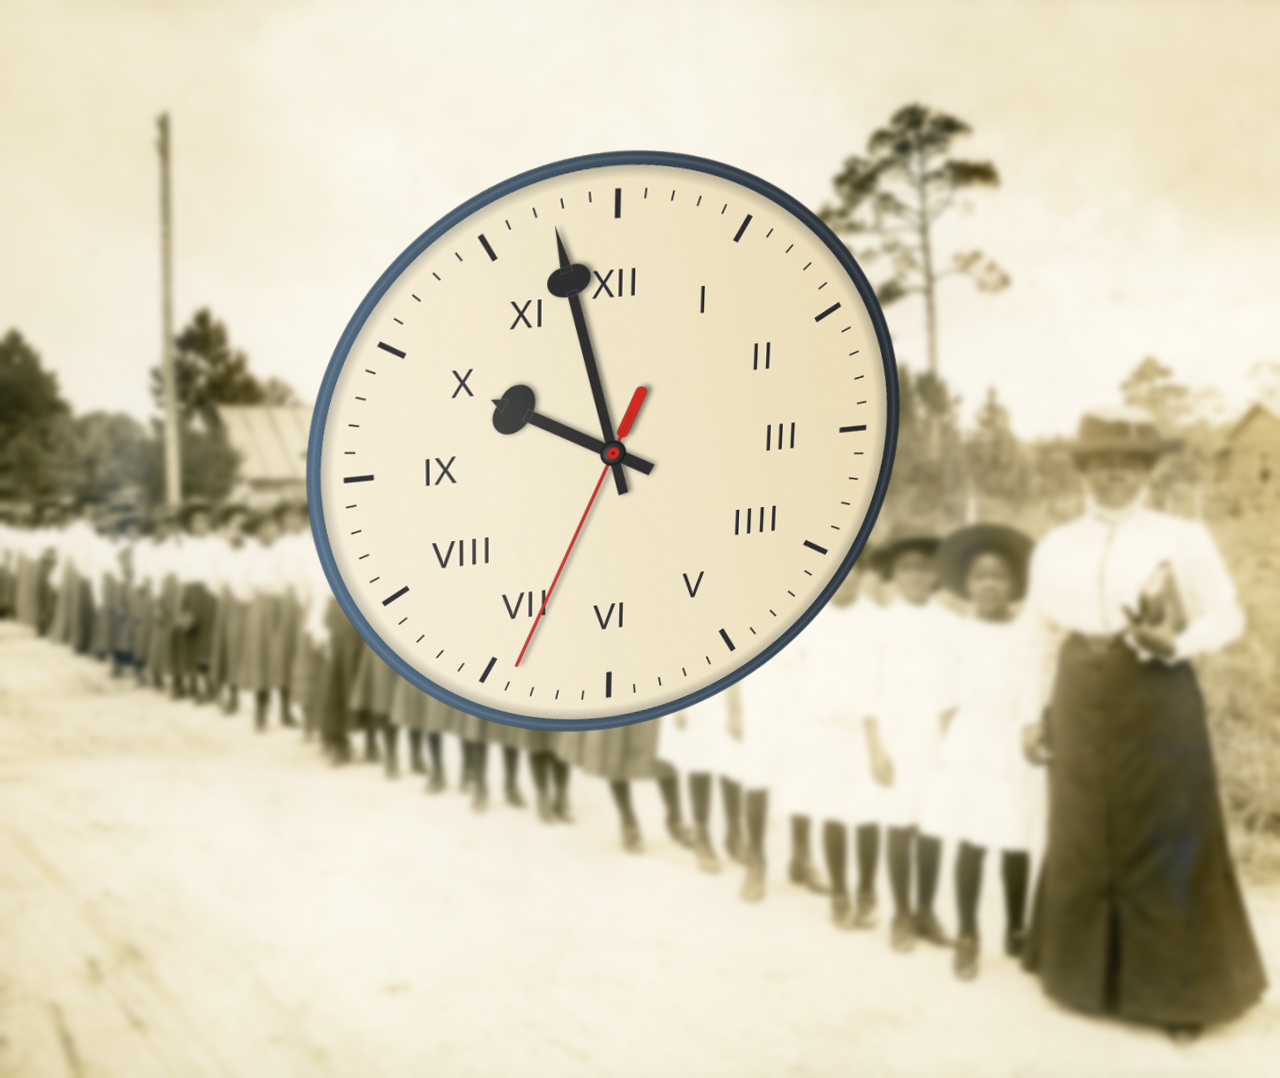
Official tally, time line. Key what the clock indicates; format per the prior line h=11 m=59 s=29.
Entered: h=9 m=57 s=34
